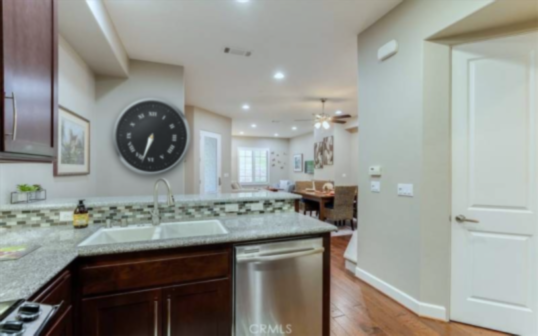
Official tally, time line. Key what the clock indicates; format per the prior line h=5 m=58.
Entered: h=6 m=33
